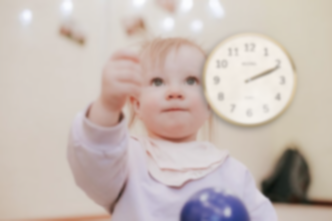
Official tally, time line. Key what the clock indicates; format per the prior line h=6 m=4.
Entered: h=2 m=11
